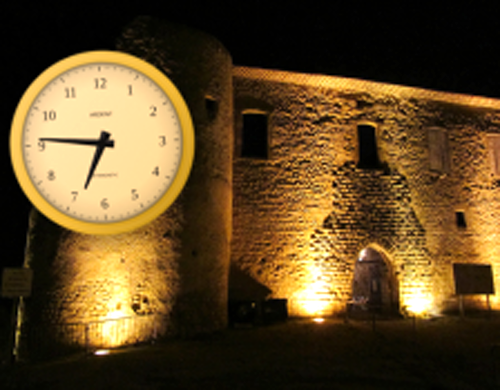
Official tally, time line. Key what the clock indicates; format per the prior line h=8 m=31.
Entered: h=6 m=46
